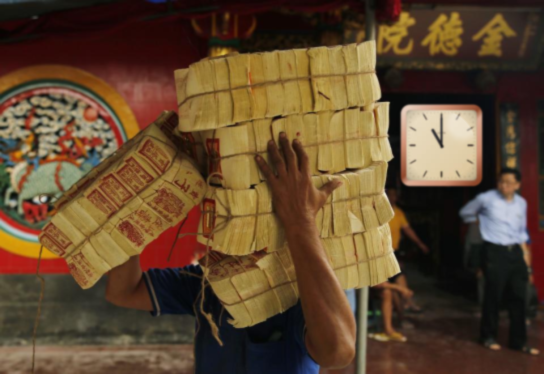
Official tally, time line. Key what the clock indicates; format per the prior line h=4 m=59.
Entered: h=11 m=0
